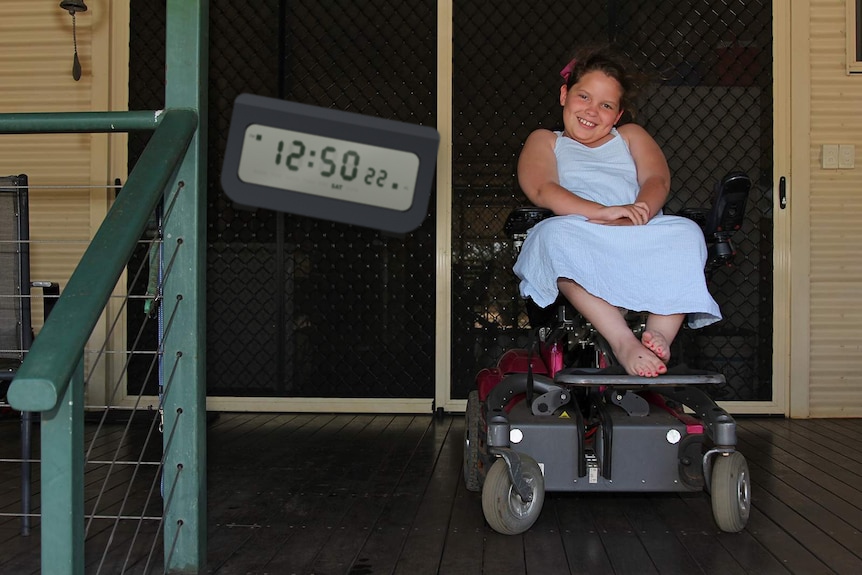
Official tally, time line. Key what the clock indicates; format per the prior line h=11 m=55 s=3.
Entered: h=12 m=50 s=22
